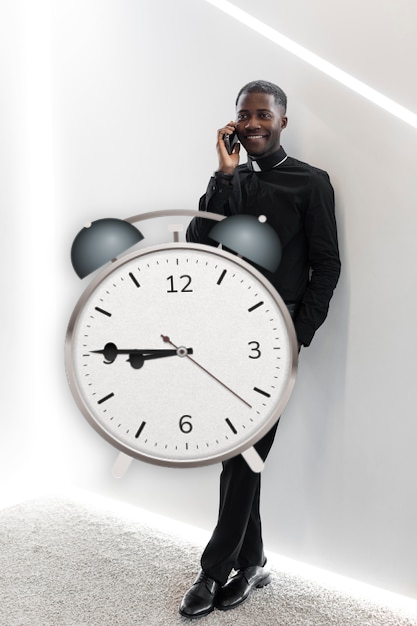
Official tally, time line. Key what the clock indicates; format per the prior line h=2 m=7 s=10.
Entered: h=8 m=45 s=22
